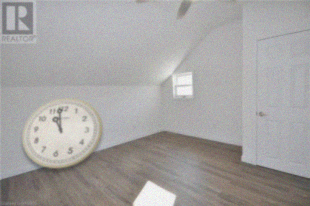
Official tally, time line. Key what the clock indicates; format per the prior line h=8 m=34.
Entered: h=10 m=58
